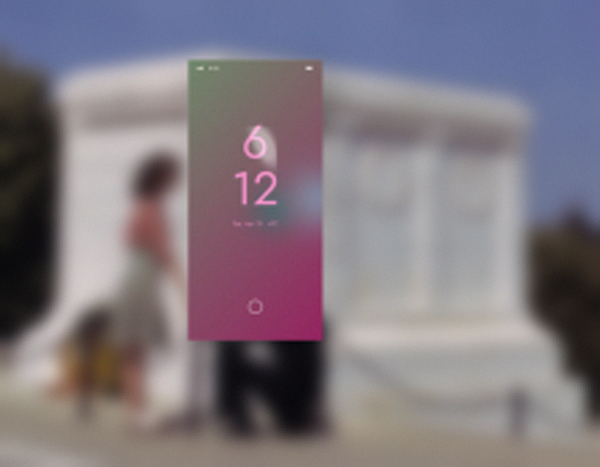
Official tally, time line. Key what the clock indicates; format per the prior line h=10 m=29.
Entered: h=6 m=12
